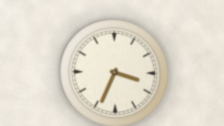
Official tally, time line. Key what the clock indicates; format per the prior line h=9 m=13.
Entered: h=3 m=34
